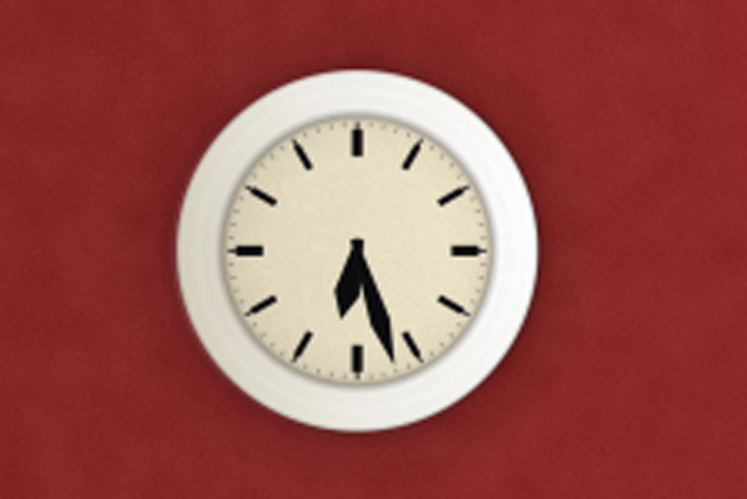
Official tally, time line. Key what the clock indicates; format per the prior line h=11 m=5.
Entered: h=6 m=27
